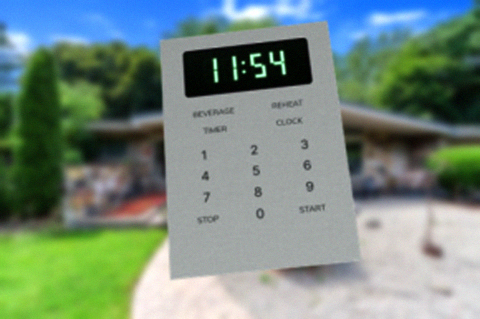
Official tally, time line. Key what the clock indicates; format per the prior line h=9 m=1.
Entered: h=11 m=54
